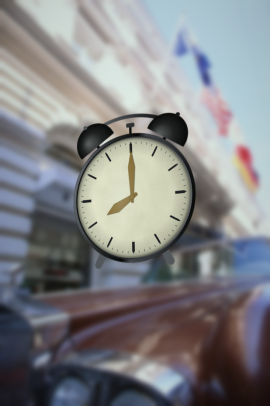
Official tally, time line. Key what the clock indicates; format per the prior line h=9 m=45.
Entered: h=8 m=0
